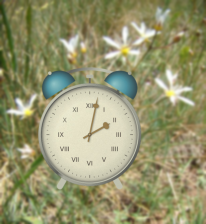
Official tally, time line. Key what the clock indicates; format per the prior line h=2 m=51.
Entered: h=2 m=2
